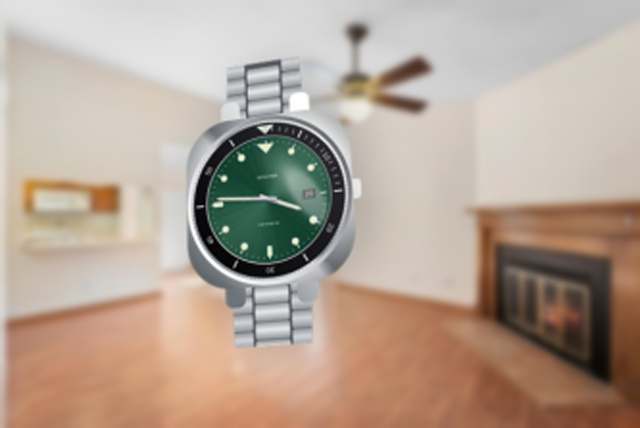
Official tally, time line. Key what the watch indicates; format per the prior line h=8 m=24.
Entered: h=3 m=46
